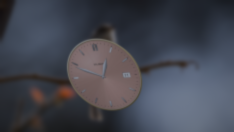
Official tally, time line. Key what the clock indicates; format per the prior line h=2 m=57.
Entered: h=12 m=49
